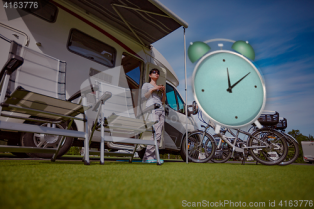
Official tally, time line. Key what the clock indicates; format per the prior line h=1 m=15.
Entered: h=12 m=10
